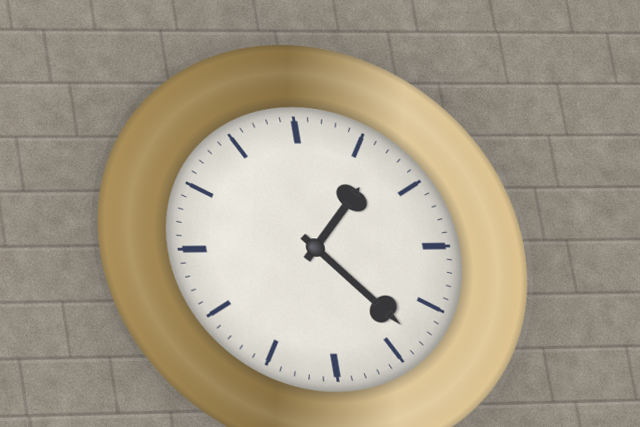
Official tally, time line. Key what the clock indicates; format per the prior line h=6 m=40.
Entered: h=1 m=23
